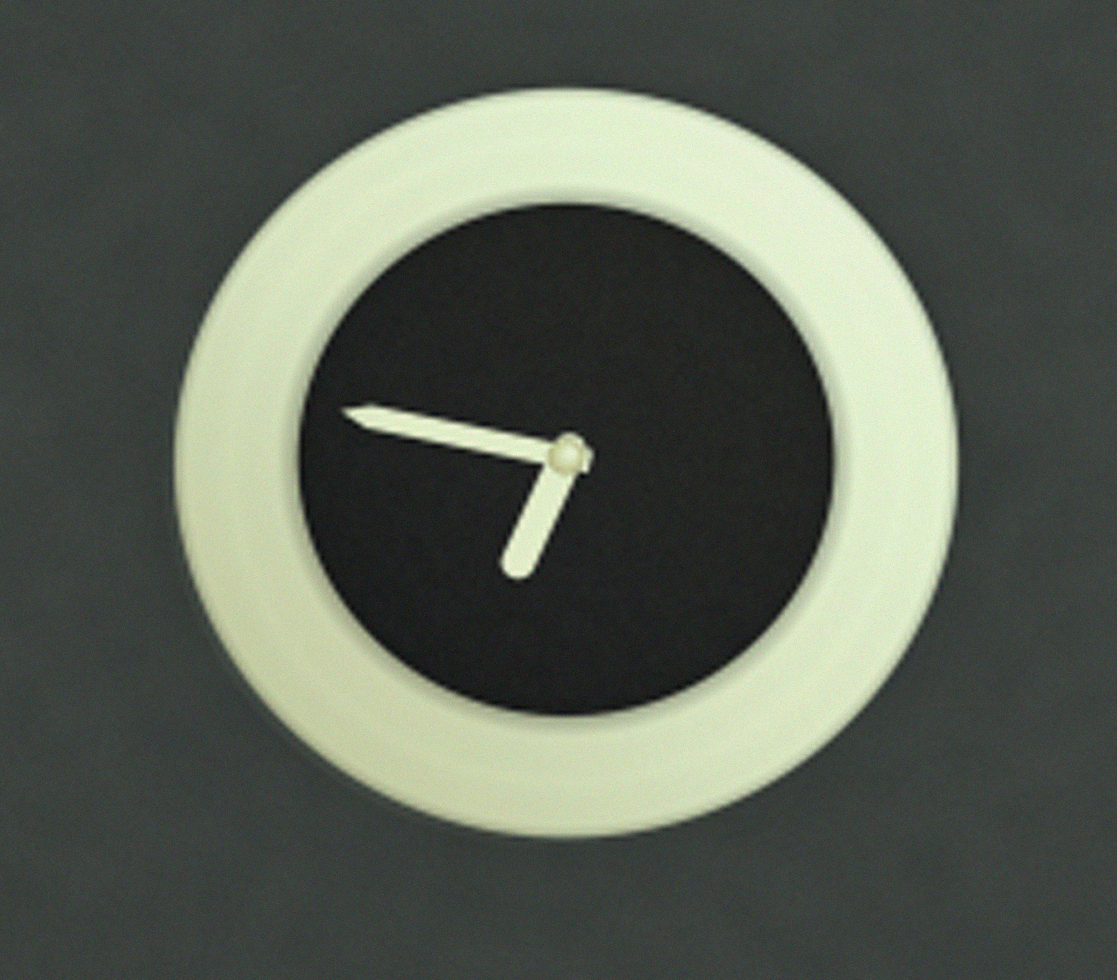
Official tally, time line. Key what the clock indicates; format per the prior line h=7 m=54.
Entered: h=6 m=47
